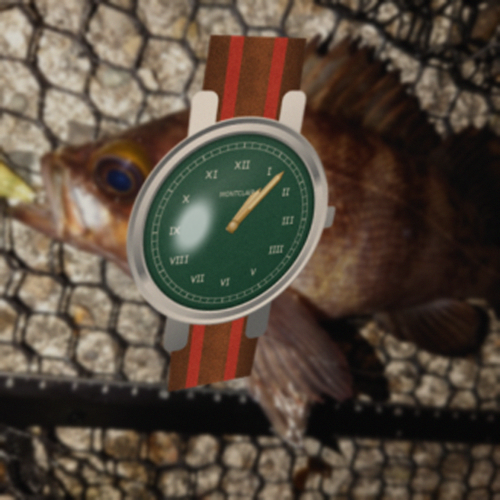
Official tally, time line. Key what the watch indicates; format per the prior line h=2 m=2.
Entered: h=1 m=7
